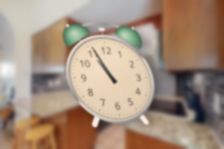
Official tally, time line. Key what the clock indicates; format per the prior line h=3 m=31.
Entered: h=10 m=56
